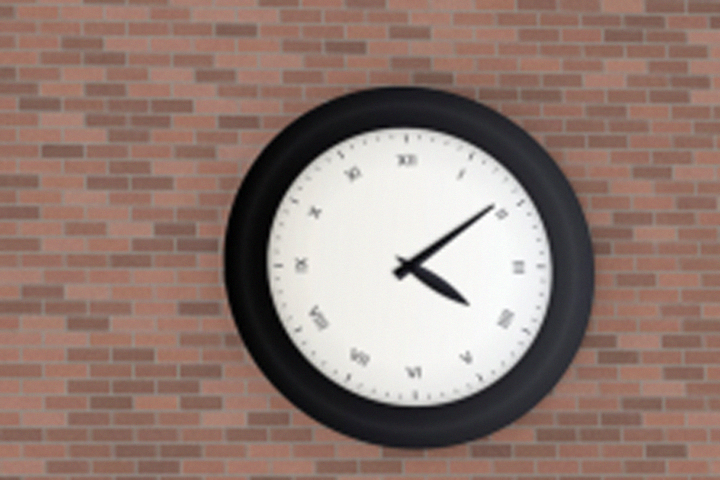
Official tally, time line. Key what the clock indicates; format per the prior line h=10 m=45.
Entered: h=4 m=9
